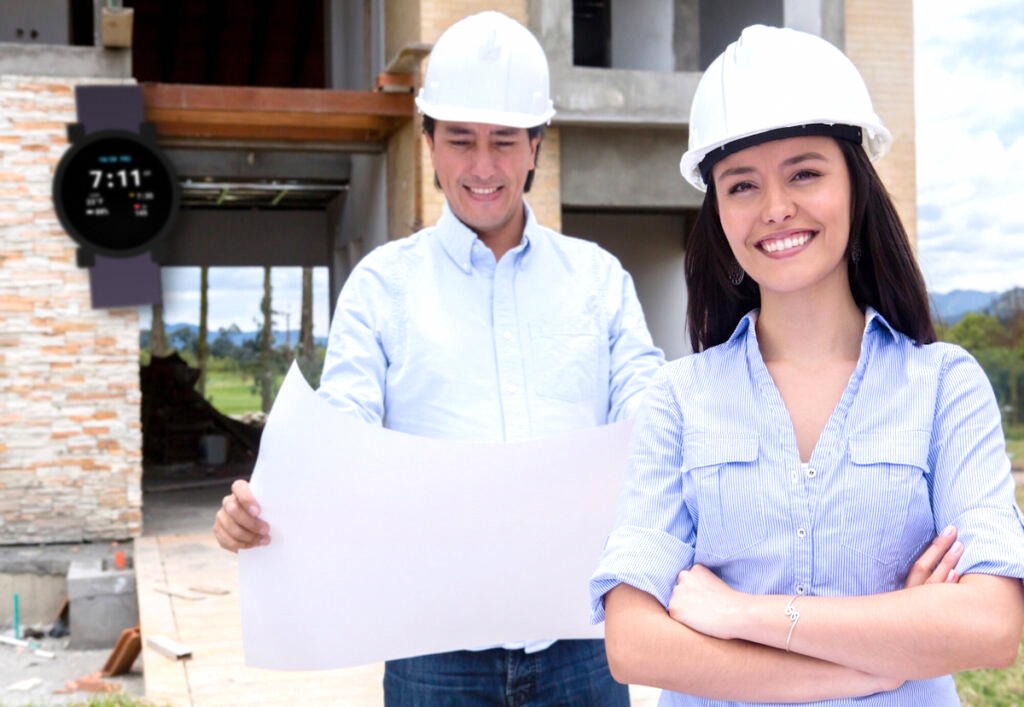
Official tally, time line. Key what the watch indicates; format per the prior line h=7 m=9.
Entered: h=7 m=11
